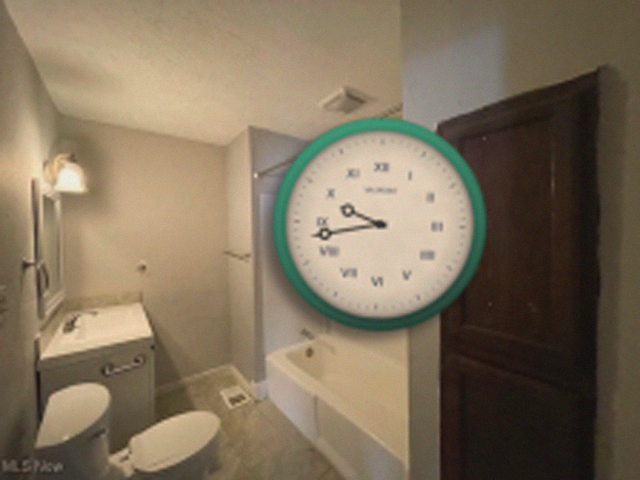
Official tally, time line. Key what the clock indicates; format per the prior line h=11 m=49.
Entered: h=9 m=43
